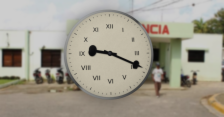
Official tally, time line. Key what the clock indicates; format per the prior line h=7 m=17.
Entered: h=9 m=19
